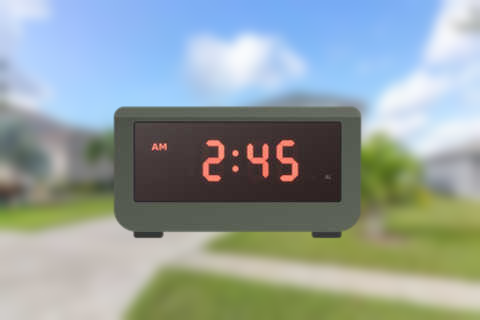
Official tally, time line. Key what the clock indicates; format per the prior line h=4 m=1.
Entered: h=2 m=45
